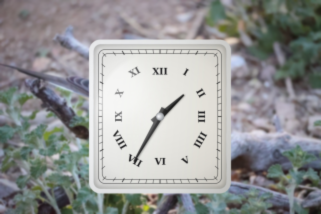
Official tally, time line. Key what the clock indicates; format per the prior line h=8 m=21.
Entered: h=1 m=35
